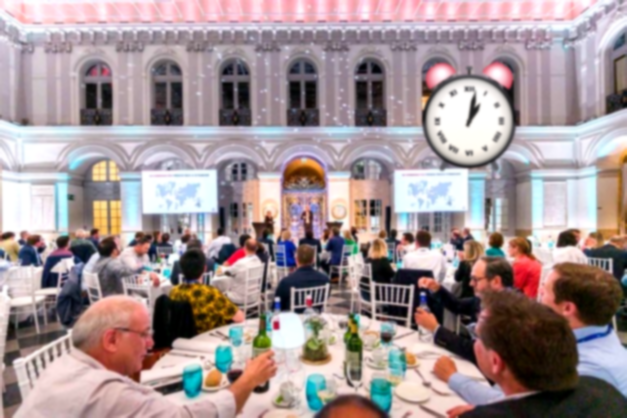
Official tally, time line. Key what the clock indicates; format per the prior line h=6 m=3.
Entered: h=1 m=2
